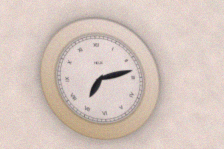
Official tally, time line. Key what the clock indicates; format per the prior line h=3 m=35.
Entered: h=7 m=13
